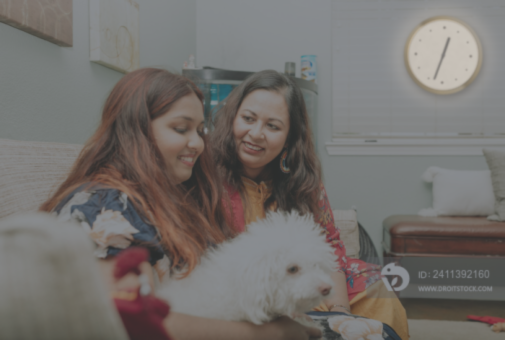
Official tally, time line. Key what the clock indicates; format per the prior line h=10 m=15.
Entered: h=12 m=33
